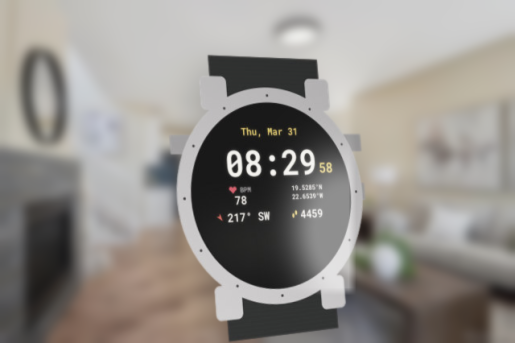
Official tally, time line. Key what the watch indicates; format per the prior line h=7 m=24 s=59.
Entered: h=8 m=29 s=58
